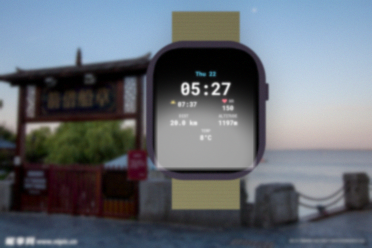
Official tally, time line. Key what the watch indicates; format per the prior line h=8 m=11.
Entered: h=5 m=27
